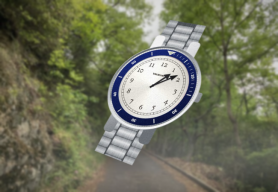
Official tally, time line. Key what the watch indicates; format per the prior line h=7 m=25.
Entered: h=1 m=8
